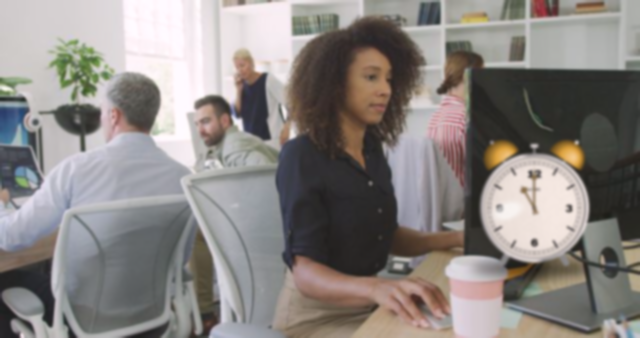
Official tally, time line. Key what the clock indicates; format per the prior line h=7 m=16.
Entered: h=11 m=0
